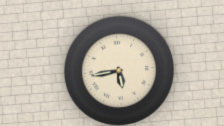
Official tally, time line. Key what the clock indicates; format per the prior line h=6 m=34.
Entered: h=5 m=44
